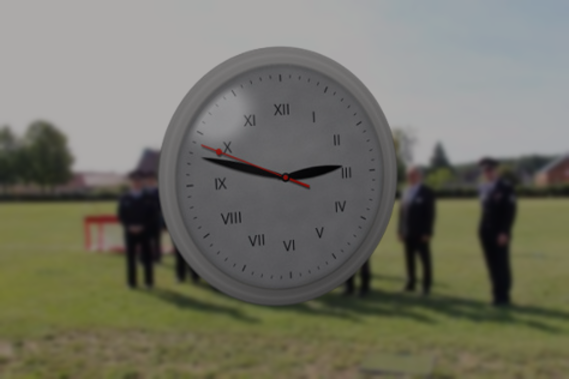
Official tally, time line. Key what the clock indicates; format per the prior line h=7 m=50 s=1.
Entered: h=2 m=47 s=49
